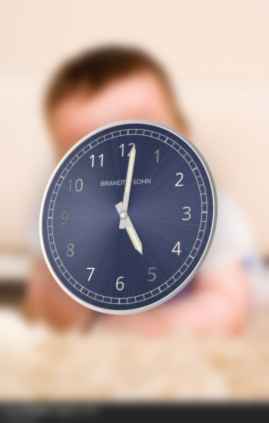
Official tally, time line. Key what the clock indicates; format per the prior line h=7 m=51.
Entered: h=5 m=1
